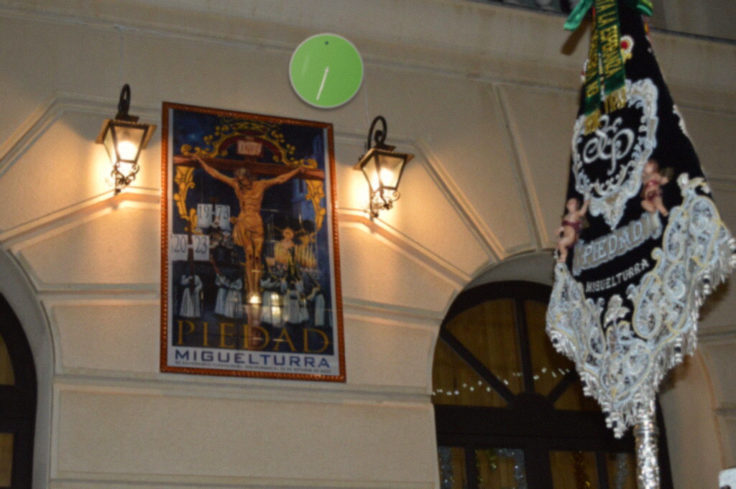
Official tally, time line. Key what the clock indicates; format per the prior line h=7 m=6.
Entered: h=6 m=33
